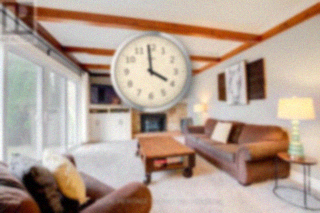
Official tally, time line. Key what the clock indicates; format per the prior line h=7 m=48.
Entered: h=3 m=59
